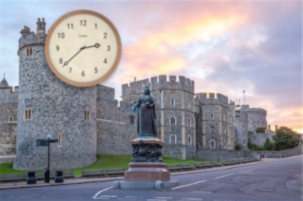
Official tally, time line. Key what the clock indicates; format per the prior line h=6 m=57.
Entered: h=2 m=38
